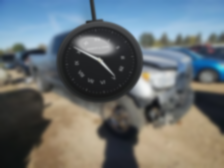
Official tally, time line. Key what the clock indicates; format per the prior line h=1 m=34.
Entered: h=4 m=51
